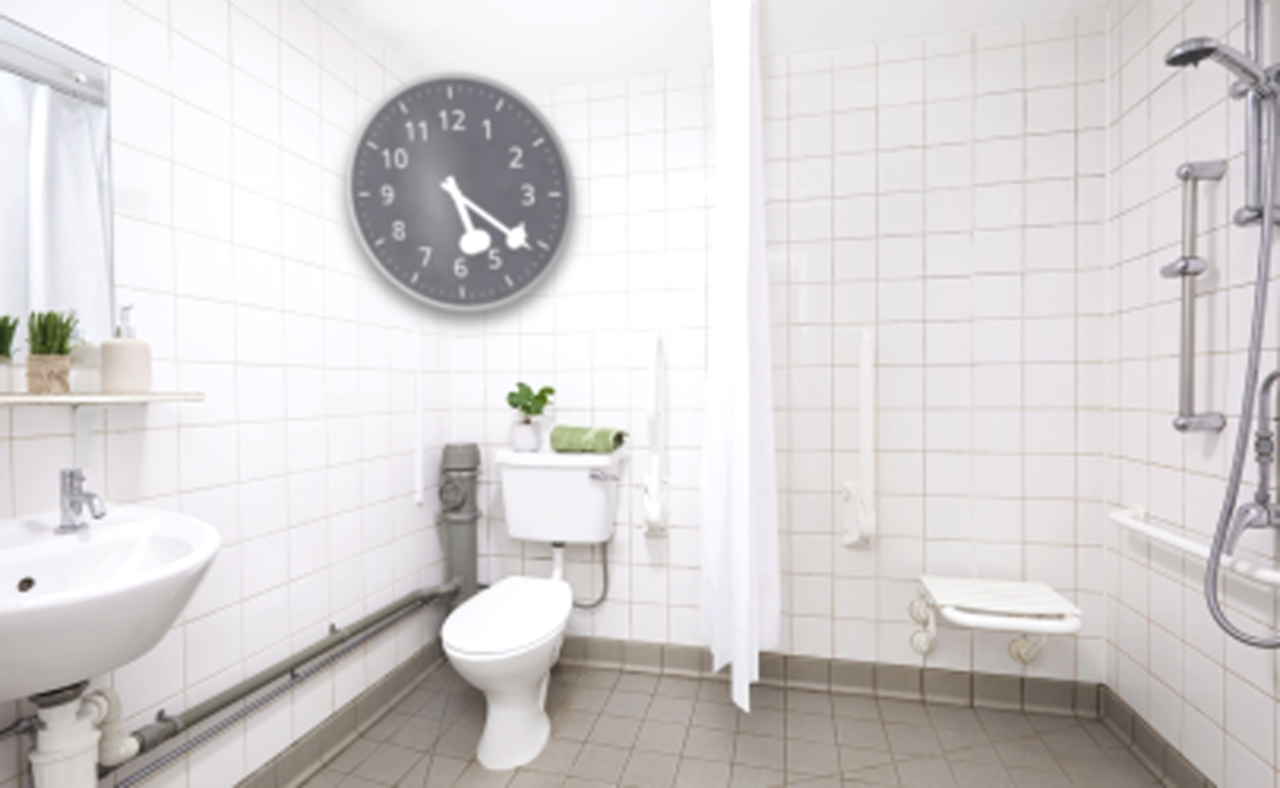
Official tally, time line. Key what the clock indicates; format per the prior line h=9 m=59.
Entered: h=5 m=21
